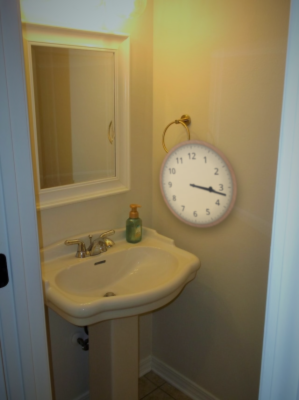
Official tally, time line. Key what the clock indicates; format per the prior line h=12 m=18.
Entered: h=3 m=17
